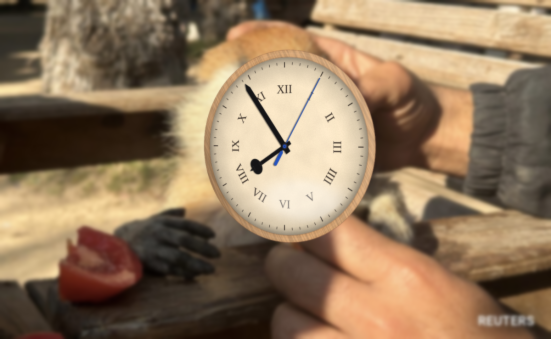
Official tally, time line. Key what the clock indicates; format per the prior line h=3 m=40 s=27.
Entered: h=7 m=54 s=5
